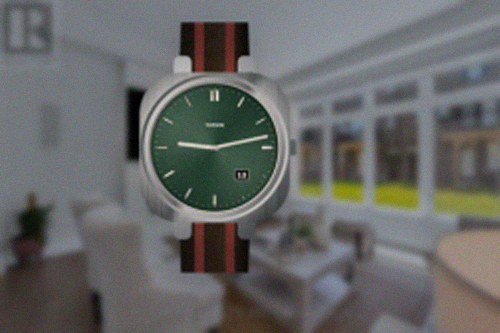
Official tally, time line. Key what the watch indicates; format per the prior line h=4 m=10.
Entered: h=9 m=13
